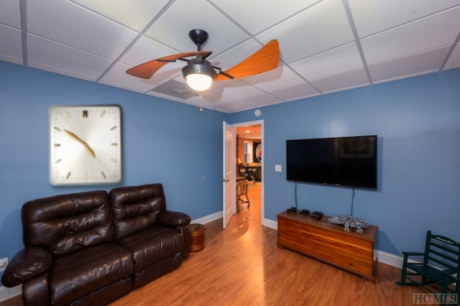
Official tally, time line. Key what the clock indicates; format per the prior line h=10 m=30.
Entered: h=4 m=51
